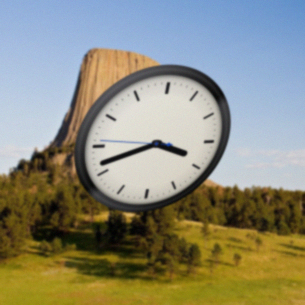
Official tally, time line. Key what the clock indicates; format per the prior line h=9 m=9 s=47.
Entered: h=3 m=41 s=46
